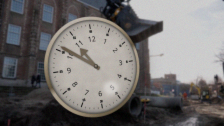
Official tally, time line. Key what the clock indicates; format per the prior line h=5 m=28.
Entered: h=10 m=51
